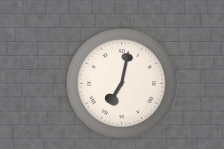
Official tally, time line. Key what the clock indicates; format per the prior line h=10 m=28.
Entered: h=7 m=2
